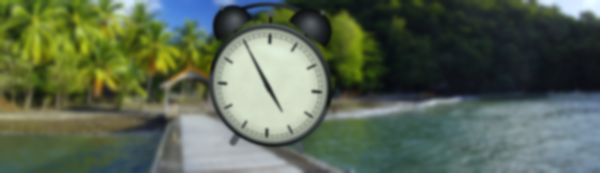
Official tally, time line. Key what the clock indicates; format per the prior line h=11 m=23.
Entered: h=4 m=55
